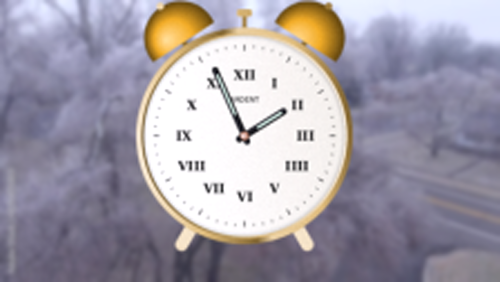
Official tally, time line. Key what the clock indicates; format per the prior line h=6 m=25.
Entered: h=1 m=56
